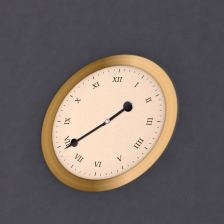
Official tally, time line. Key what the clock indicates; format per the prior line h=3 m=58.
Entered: h=1 m=39
